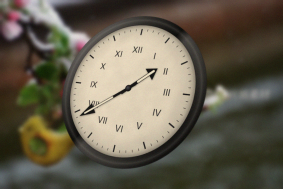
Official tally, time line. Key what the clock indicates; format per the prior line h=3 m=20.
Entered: h=1 m=39
